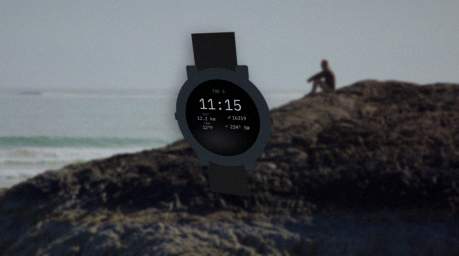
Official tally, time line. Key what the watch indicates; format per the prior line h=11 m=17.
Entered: h=11 m=15
